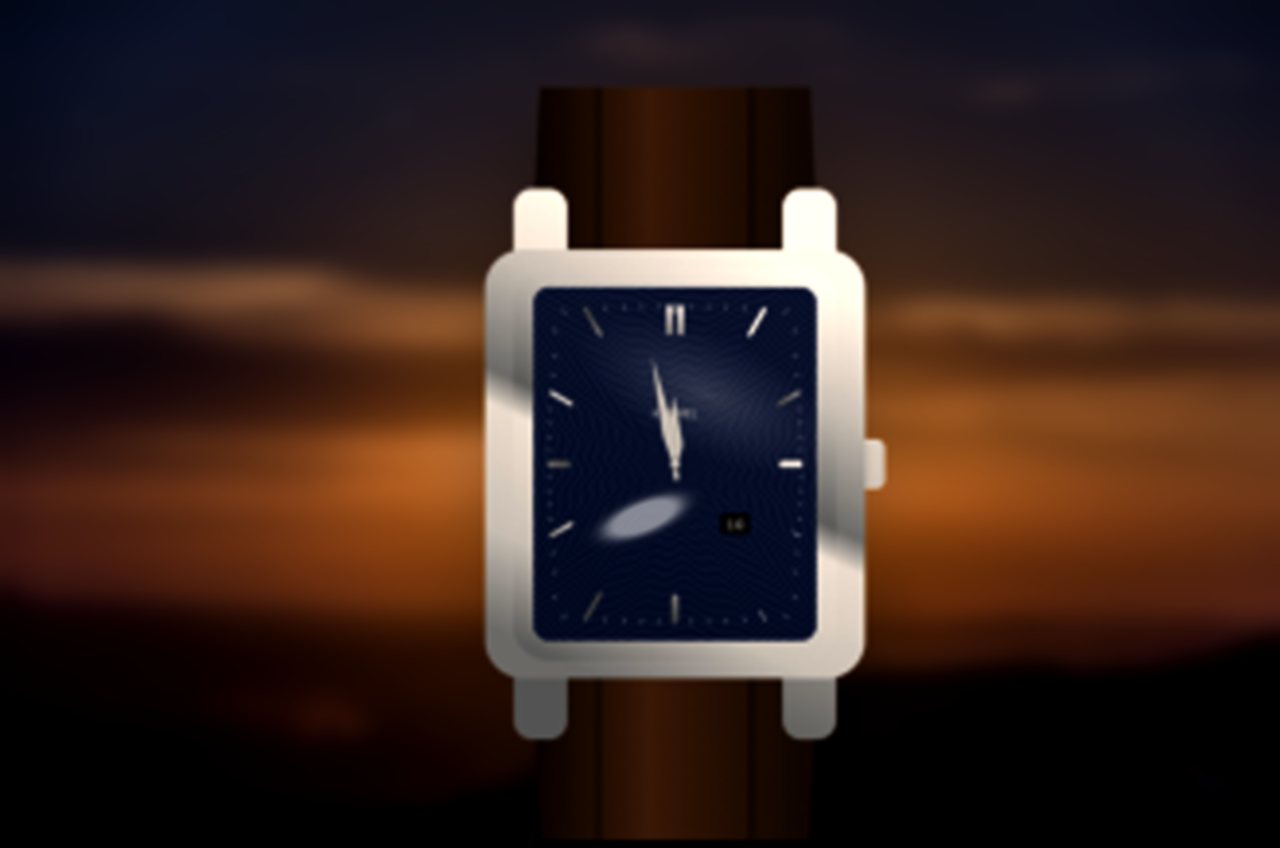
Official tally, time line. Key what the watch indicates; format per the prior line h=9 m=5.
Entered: h=11 m=58
